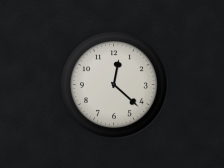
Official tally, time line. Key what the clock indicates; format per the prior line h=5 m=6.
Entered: h=12 m=22
